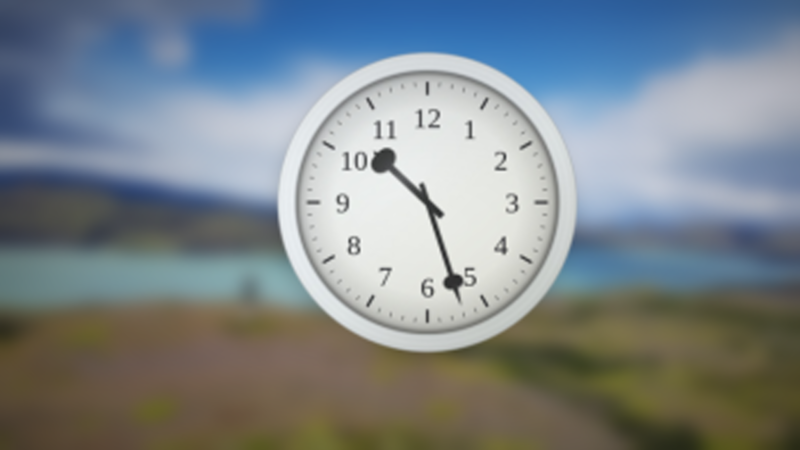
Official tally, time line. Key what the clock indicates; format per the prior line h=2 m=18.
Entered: h=10 m=27
